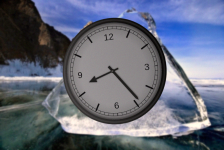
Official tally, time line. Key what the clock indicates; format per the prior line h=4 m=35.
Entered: h=8 m=24
